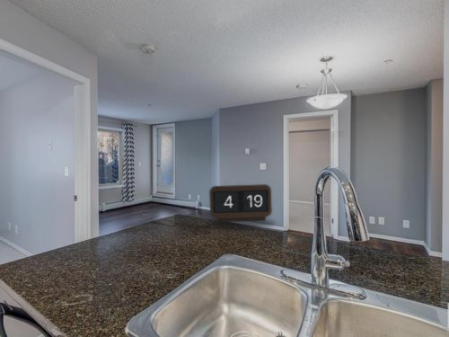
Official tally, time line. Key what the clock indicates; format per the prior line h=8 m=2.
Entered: h=4 m=19
